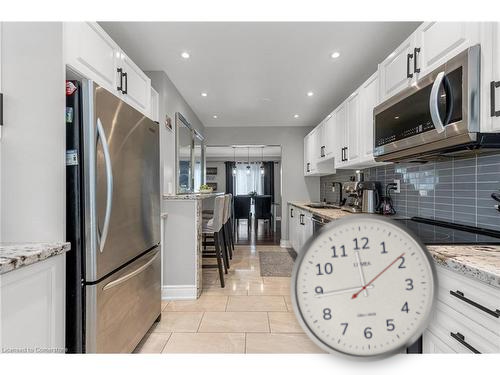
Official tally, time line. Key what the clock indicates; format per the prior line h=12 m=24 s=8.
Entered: h=11 m=44 s=9
